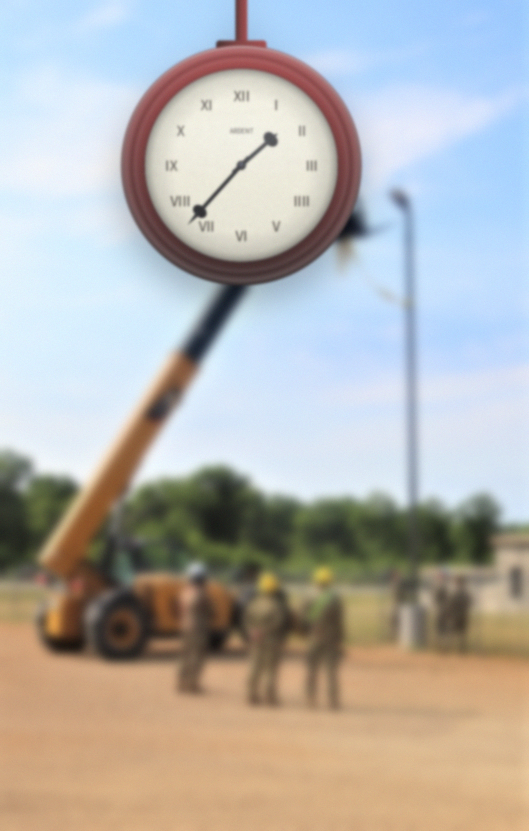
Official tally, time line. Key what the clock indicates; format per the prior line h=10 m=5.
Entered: h=1 m=37
